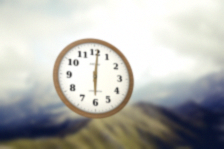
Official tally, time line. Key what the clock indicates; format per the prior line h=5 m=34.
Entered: h=6 m=1
